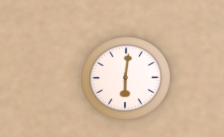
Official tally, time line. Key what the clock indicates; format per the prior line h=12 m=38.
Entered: h=6 m=1
